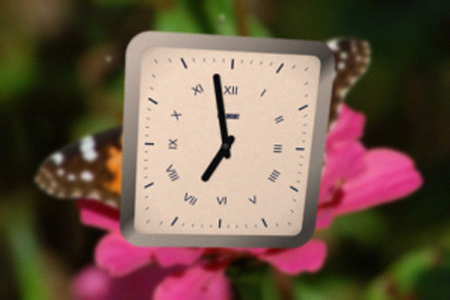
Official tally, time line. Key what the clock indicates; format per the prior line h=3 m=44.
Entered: h=6 m=58
